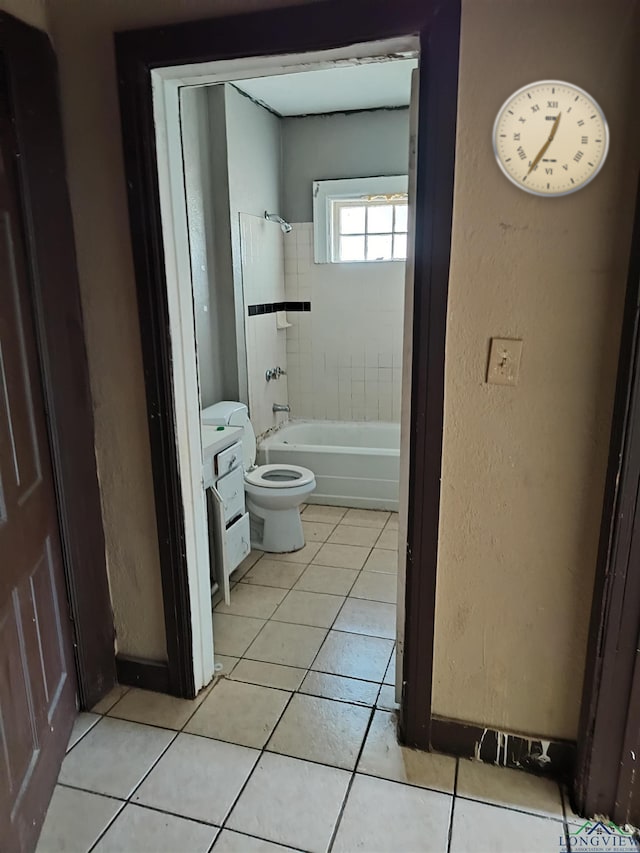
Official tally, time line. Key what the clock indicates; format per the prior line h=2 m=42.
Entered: h=12 m=35
